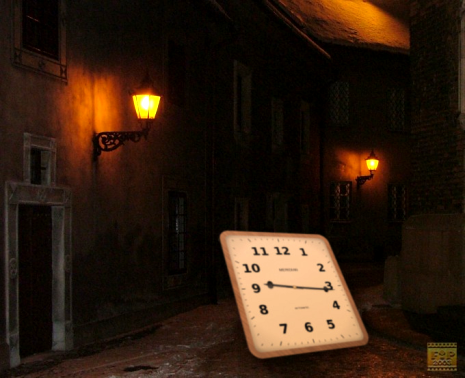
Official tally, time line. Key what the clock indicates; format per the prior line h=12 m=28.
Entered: h=9 m=16
